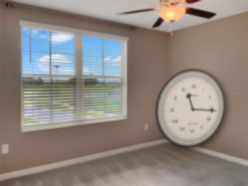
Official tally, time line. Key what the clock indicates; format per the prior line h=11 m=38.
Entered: h=11 m=16
